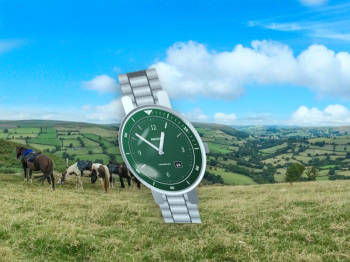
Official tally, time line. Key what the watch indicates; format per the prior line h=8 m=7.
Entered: h=12 m=52
